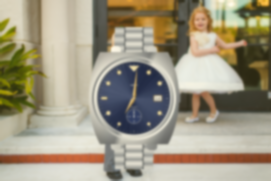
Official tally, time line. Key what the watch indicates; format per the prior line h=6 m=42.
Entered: h=7 m=1
